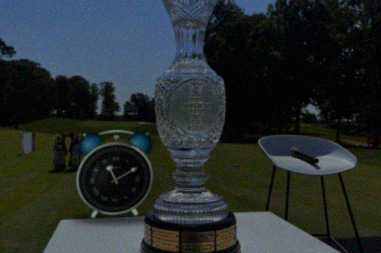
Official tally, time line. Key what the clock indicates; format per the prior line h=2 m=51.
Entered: h=11 m=10
